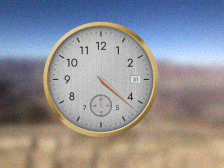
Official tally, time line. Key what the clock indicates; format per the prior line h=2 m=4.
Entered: h=4 m=22
